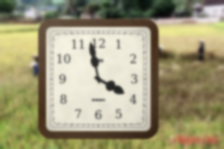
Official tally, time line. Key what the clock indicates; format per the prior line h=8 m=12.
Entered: h=3 m=58
